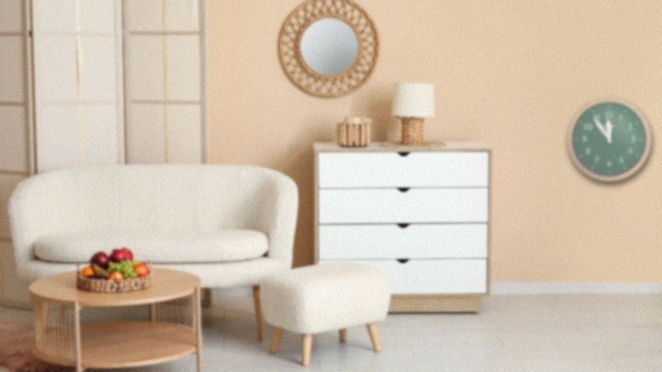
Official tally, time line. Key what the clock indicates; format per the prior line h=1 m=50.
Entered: h=11 m=54
